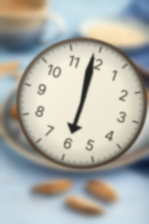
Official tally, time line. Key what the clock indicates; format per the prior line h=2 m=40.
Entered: h=5 m=59
